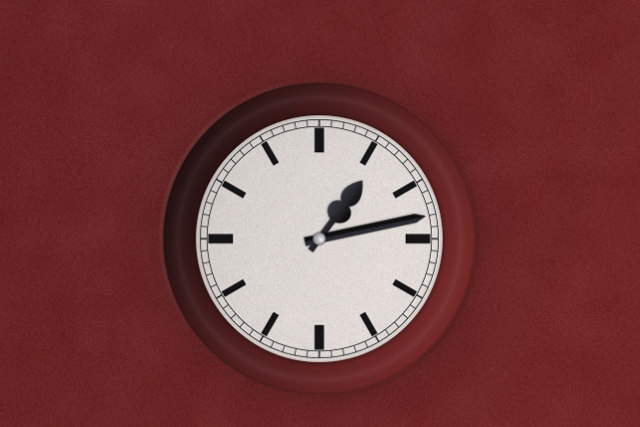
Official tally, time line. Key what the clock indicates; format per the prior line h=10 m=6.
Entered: h=1 m=13
